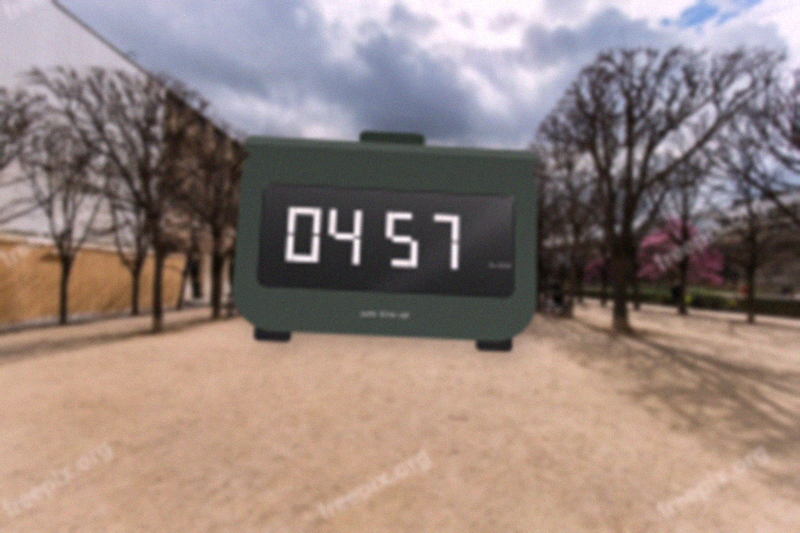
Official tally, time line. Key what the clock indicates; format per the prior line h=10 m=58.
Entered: h=4 m=57
